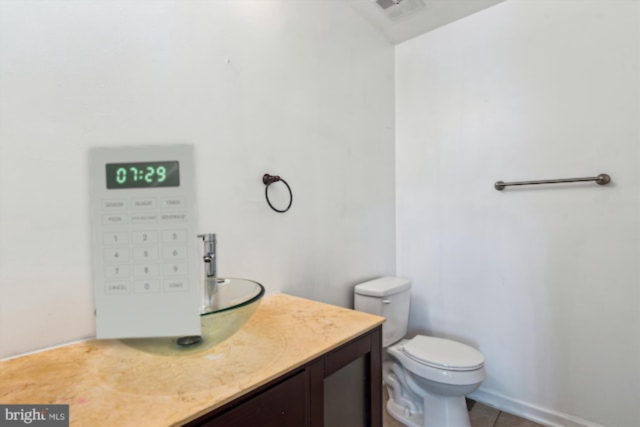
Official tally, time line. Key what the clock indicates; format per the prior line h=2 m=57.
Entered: h=7 m=29
